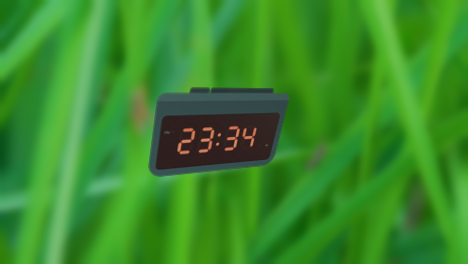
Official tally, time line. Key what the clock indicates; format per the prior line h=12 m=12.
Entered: h=23 m=34
